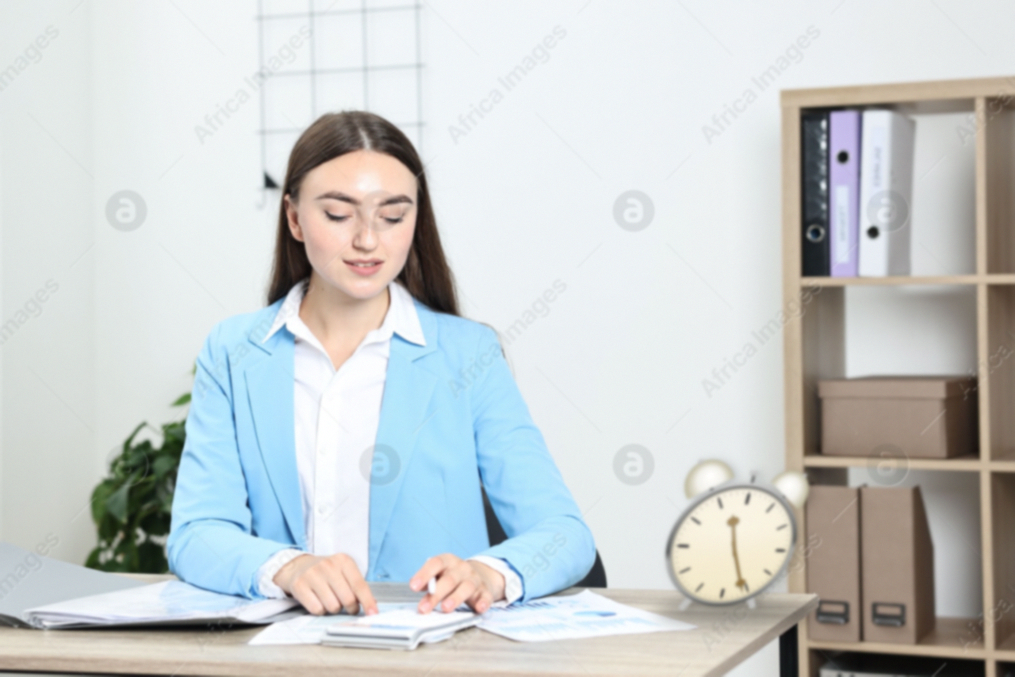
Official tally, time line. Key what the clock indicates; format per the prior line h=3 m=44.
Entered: h=11 m=26
